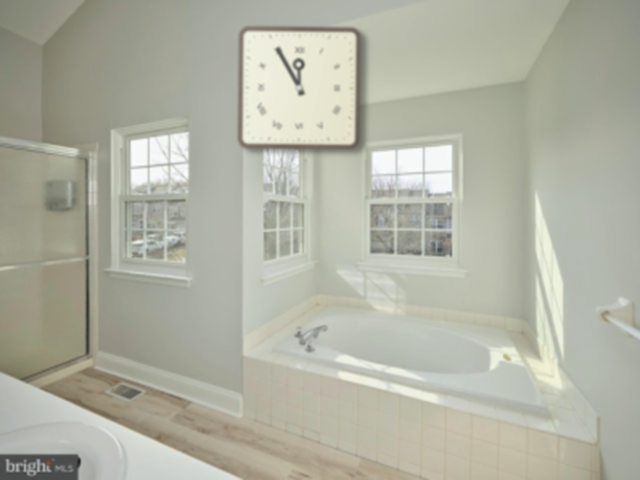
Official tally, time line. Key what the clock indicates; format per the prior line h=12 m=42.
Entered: h=11 m=55
